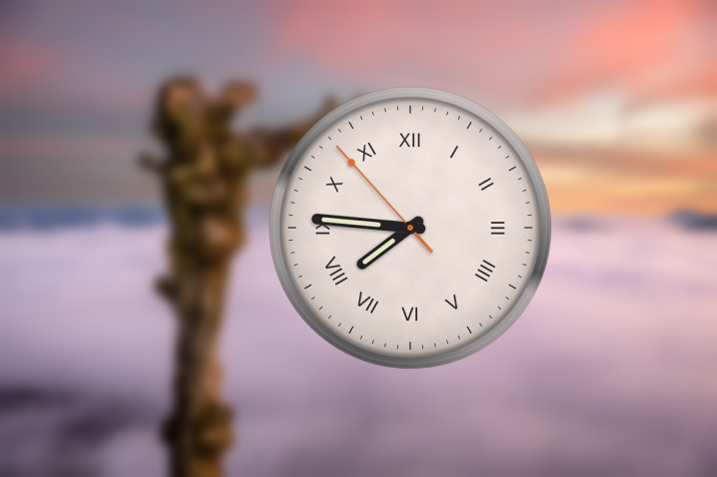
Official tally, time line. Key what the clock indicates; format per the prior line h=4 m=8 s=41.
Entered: h=7 m=45 s=53
